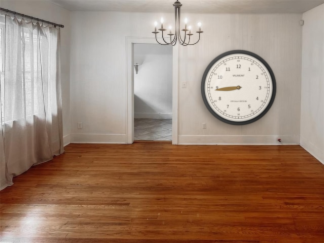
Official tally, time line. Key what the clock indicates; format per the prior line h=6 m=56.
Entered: h=8 m=44
